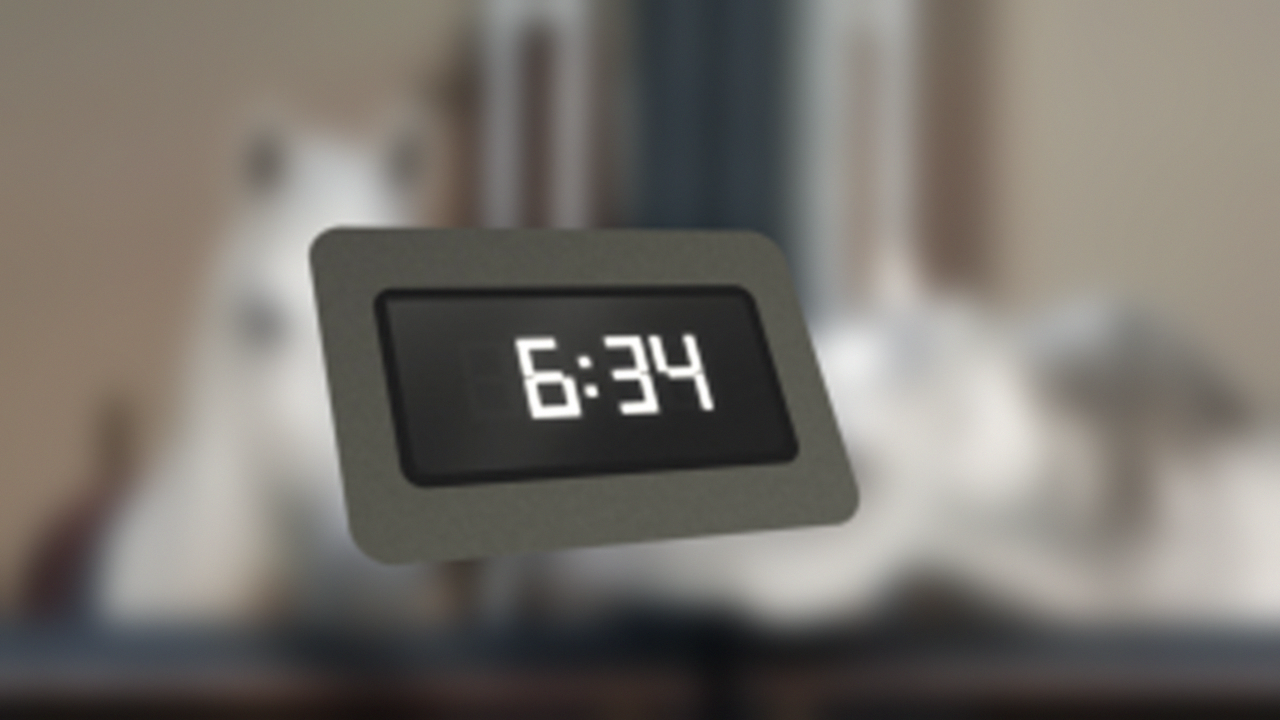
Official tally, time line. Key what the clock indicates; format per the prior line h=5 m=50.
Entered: h=6 m=34
